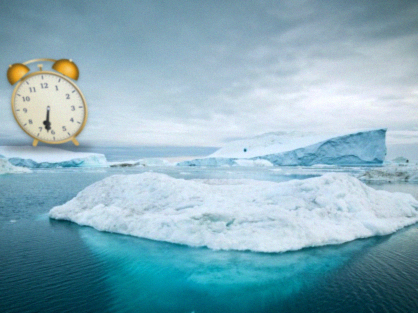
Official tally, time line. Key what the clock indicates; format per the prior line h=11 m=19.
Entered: h=6 m=32
